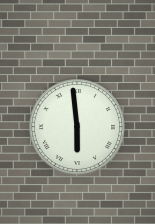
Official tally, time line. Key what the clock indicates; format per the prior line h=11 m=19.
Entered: h=5 m=59
